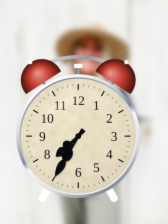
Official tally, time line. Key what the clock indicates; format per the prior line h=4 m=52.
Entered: h=7 m=35
